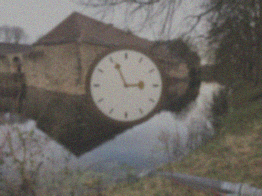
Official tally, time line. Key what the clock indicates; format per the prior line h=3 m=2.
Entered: h=2 m=56
